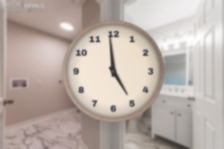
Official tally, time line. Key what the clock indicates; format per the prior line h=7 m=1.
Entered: h=4 m=59
